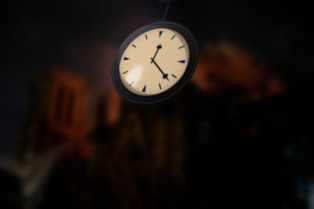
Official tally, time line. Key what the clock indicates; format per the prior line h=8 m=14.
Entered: h=12 m=22
